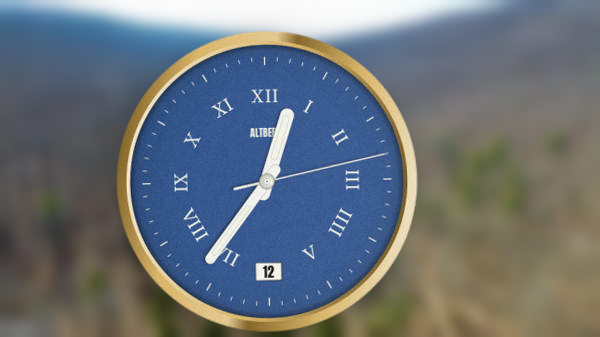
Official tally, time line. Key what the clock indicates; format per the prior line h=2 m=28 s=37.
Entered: h=12 m=36 s=13
